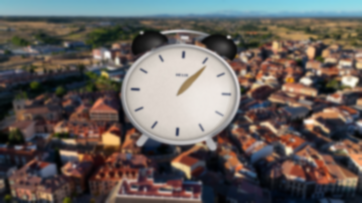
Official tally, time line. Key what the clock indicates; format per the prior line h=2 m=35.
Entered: h=1 m=6
